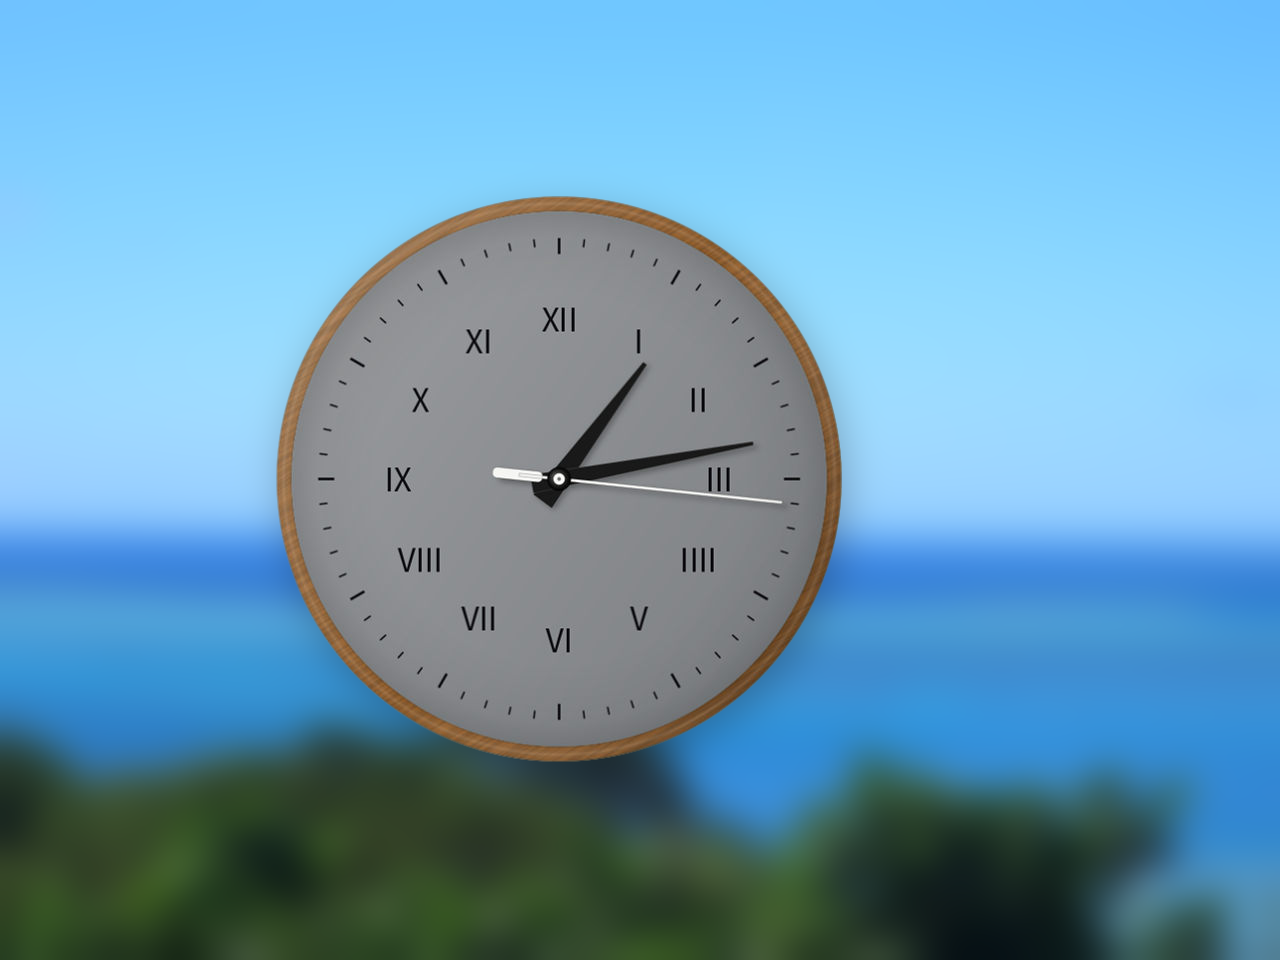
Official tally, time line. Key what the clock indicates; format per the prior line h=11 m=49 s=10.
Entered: h=1 m=13 s=16
